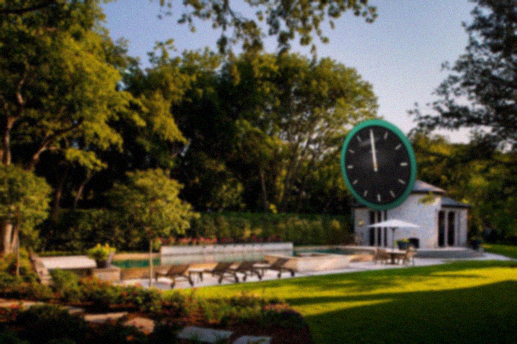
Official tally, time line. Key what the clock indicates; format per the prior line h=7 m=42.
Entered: h=12 m=0
